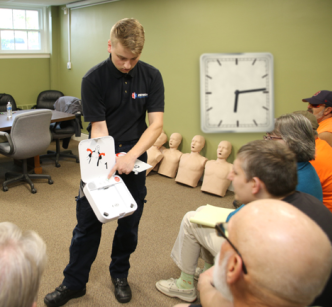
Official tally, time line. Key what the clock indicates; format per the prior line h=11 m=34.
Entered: h=6 m=14
